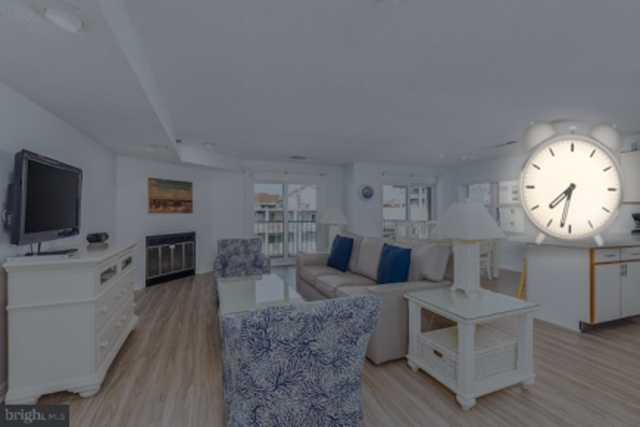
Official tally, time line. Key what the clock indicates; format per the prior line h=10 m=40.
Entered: h=7 m=32
